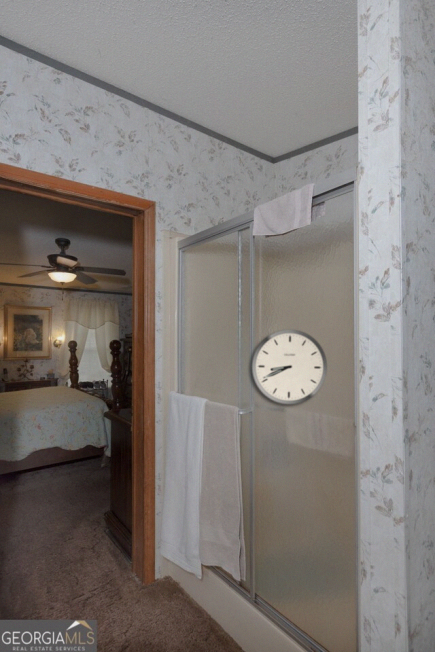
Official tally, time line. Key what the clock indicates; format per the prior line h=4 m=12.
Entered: h=8 m=41
